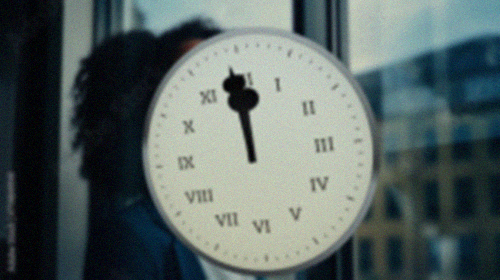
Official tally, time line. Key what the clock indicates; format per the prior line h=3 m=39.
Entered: h=11 m=59
